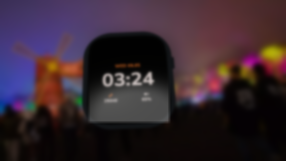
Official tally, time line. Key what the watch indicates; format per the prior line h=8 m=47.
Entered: h=3 m=24
